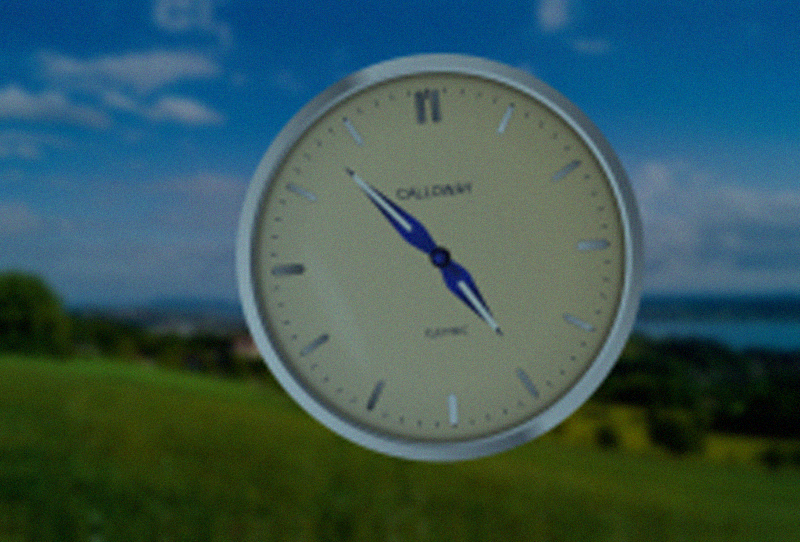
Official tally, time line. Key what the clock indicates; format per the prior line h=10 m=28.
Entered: h=4 m=53
